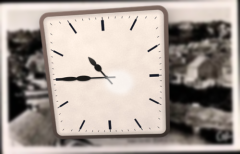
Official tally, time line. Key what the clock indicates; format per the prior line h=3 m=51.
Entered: h=10 m=45
